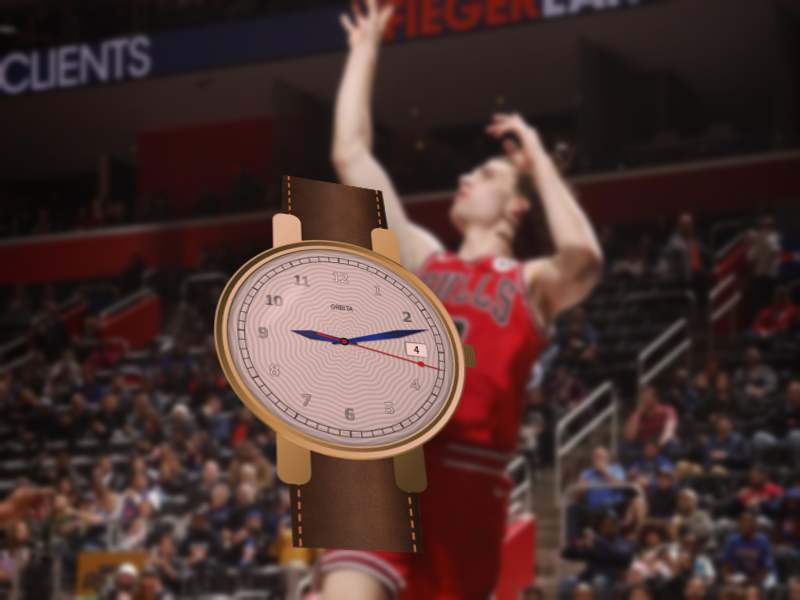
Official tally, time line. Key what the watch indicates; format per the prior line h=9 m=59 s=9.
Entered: h=9 m=12 s=17
